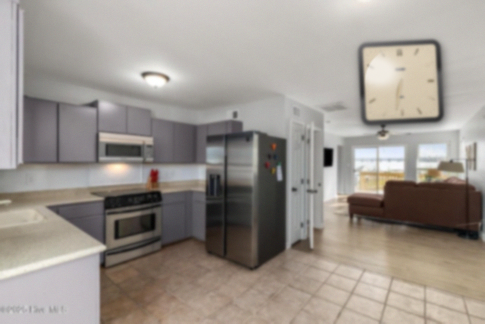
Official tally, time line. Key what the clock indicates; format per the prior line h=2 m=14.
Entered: h=6 m=32
